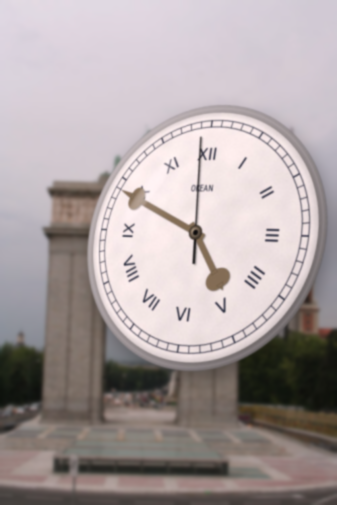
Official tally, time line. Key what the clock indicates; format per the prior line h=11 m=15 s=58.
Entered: h=4 m=48 s=59
